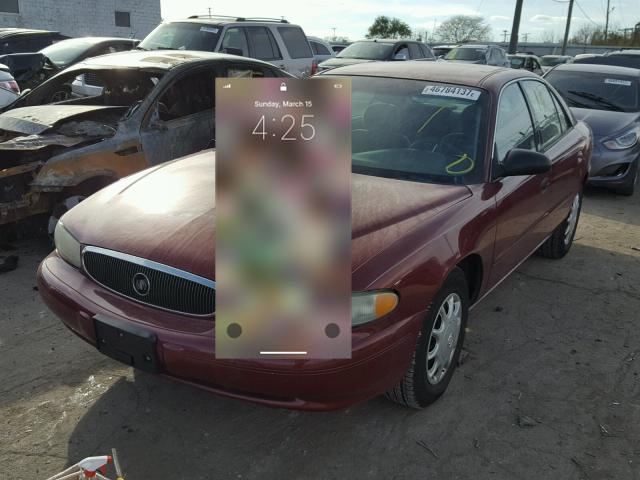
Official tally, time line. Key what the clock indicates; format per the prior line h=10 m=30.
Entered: h=4 m=25
